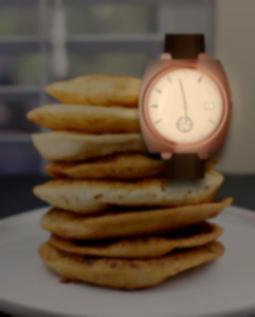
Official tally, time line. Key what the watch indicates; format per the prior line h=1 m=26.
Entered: h=5 m=58
